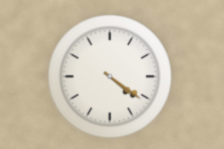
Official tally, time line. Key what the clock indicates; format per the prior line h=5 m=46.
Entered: h=4 m=21
